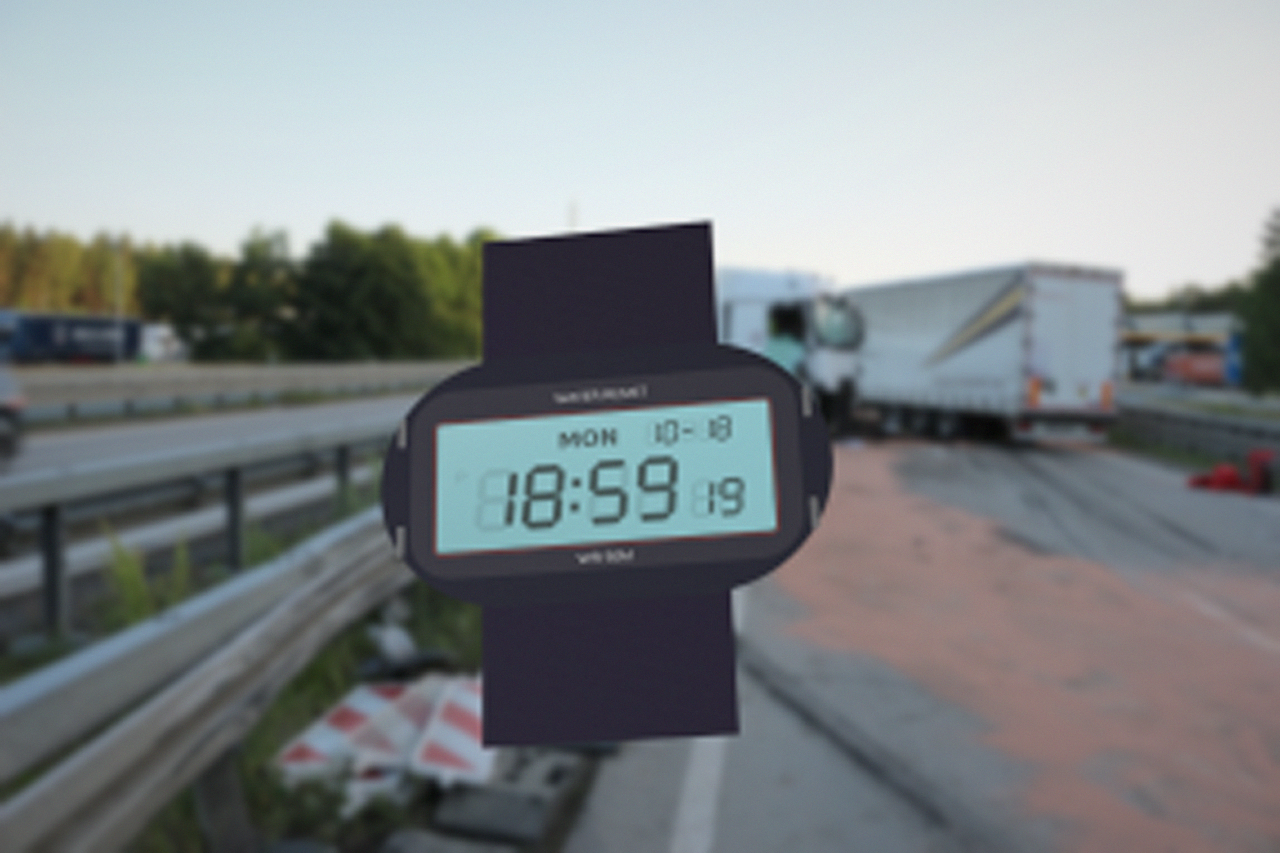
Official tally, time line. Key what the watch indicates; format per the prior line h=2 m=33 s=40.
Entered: h=18 m=59 s=19
